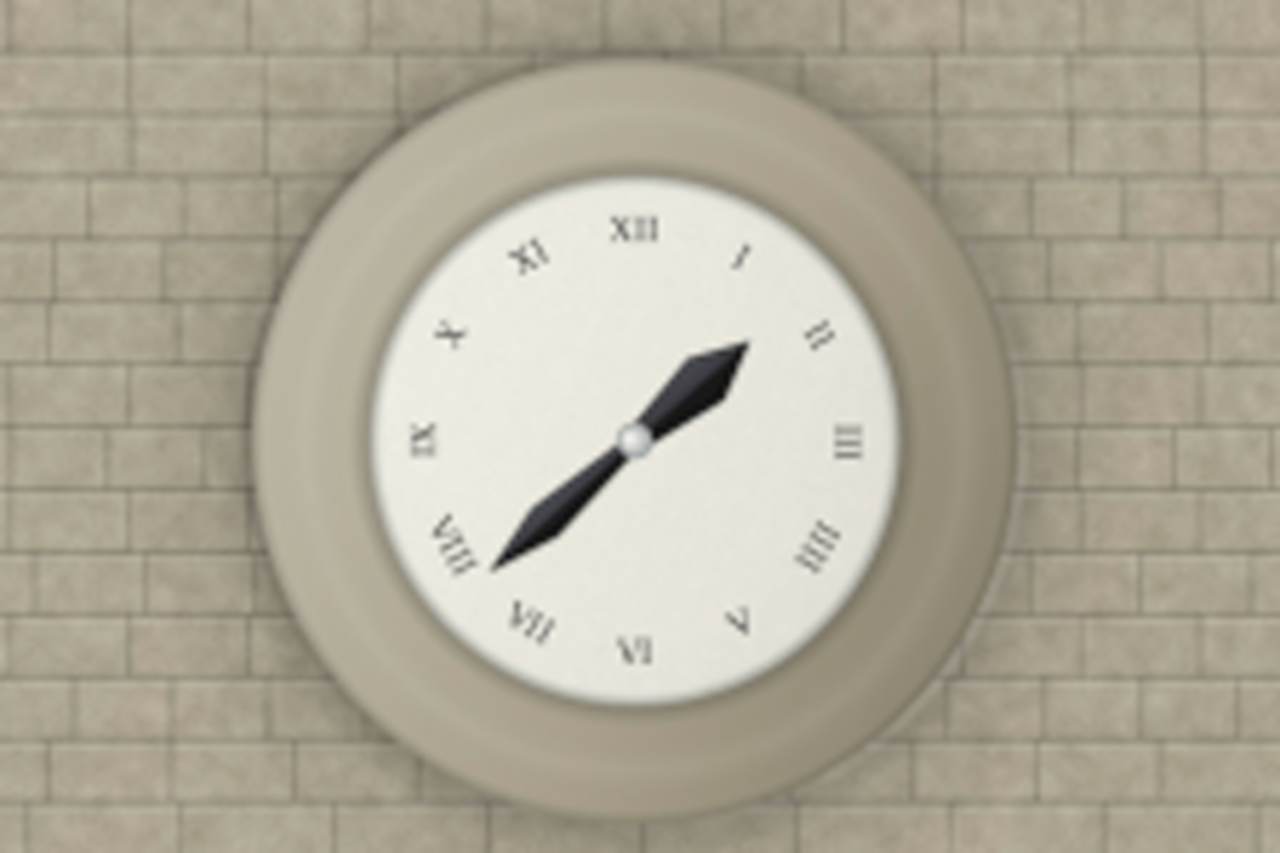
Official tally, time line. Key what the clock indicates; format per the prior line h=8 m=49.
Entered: h=1 m=38
